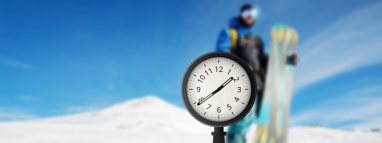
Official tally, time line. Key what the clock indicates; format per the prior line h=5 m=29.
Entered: h=1 m=39
